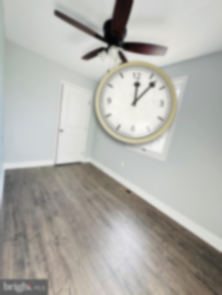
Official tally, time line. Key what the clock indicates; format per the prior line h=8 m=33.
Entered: h=12 m=7
